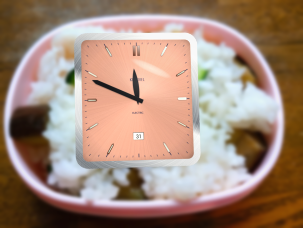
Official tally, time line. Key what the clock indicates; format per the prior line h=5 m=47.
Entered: h=11 m=49
